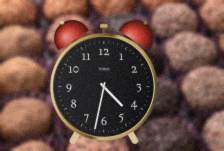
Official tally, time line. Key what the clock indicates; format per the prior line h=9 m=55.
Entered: h=4 m=32
